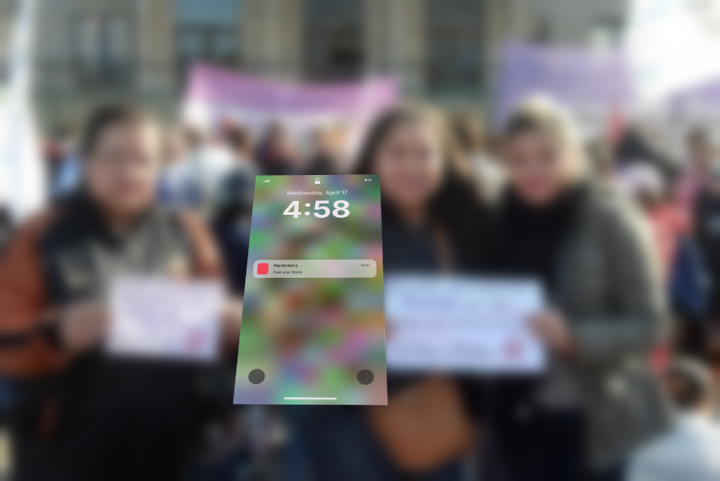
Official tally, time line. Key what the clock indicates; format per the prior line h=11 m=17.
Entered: h=4 m=58
